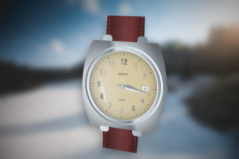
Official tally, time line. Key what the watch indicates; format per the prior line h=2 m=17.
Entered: h=3 m=17
